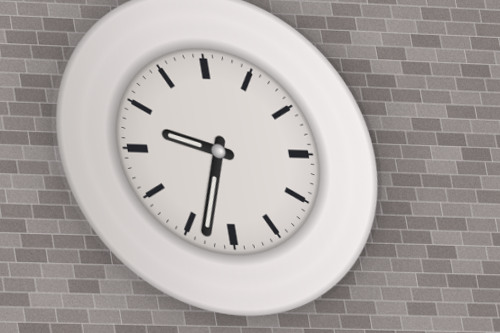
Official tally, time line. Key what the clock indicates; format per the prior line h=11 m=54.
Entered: h=9 m=33
